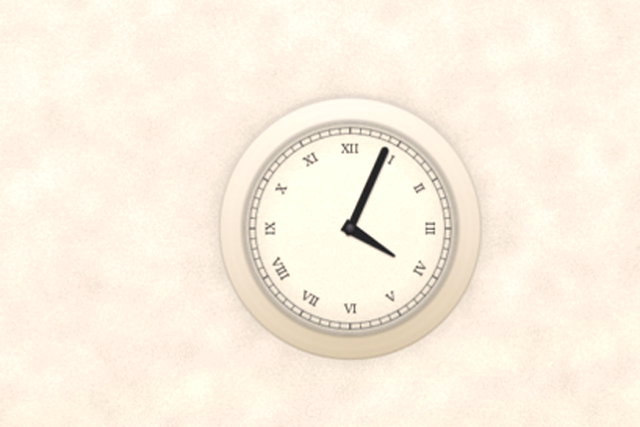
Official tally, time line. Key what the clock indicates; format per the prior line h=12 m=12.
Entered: h=4 m=4
